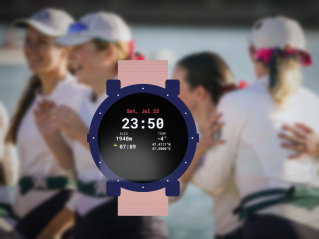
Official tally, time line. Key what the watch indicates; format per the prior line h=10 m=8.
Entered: h=23 m=50
